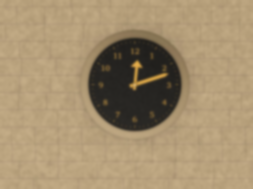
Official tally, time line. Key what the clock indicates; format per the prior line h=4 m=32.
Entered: h=12 m=12
